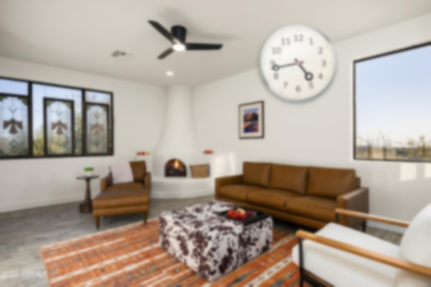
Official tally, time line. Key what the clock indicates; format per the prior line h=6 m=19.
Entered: h=4 m=43
